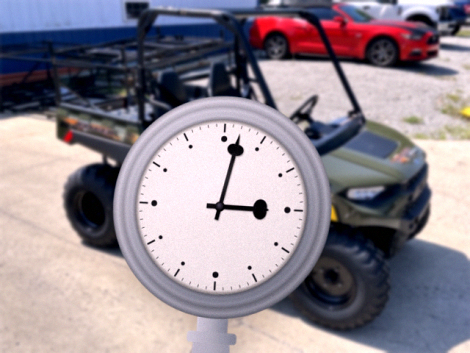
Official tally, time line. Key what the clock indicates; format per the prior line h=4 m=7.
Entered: h=3 m=2
